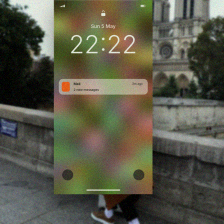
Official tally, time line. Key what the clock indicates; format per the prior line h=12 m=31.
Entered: h=22 m=22
